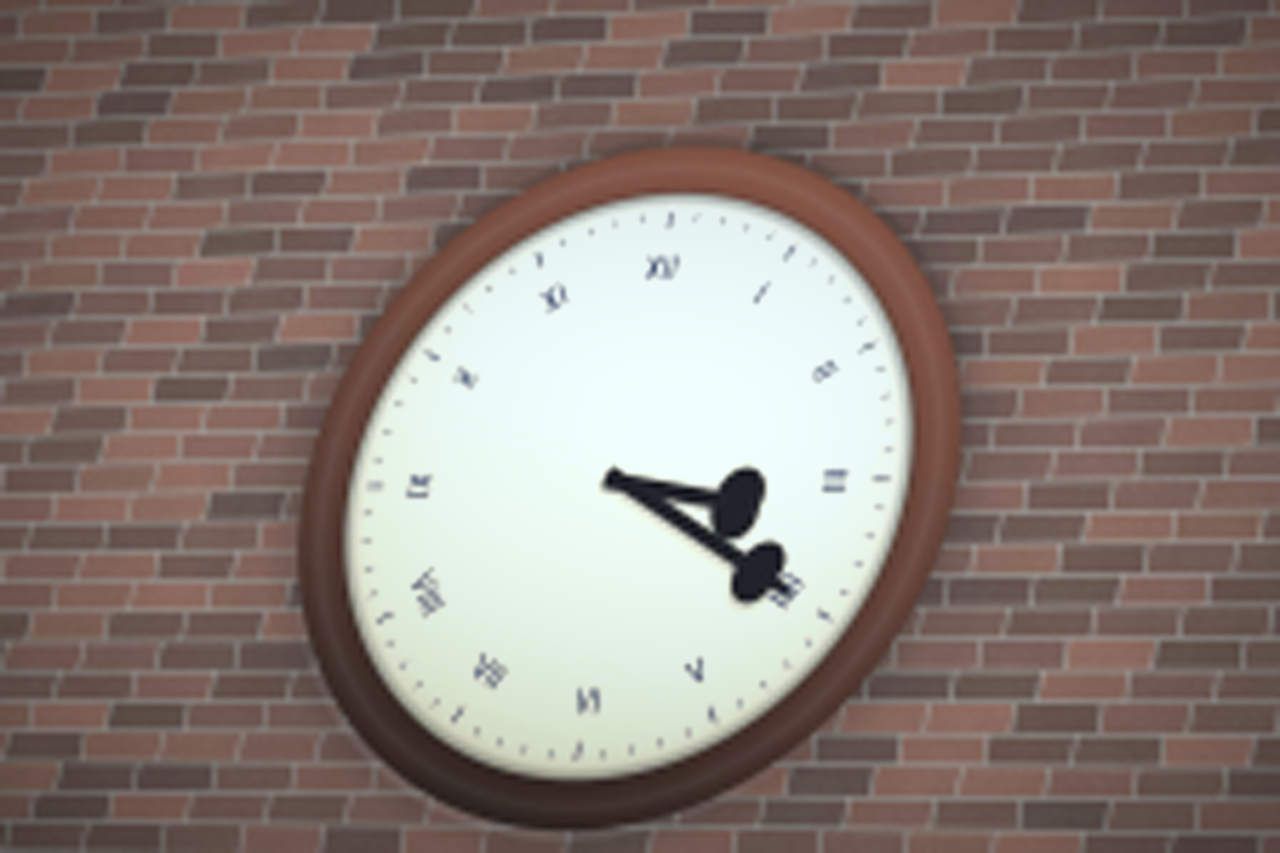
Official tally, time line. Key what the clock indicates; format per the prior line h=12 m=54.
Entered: h=3 m=20
